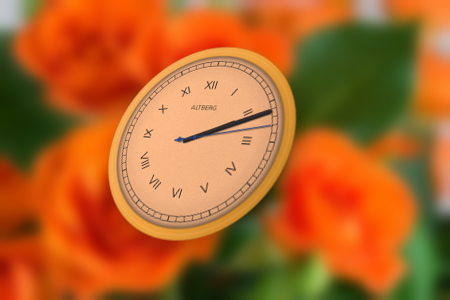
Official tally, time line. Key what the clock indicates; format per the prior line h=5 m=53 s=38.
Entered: h=2 m=11 s=13
